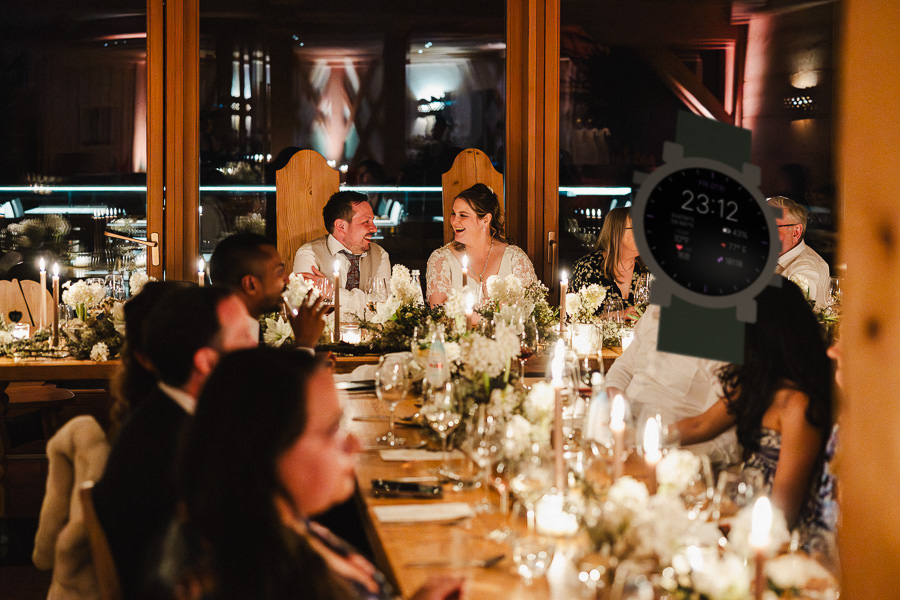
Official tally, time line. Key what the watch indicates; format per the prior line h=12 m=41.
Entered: h=23 m=12
